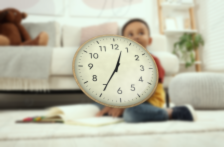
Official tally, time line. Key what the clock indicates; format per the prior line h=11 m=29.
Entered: h=12 m=35
